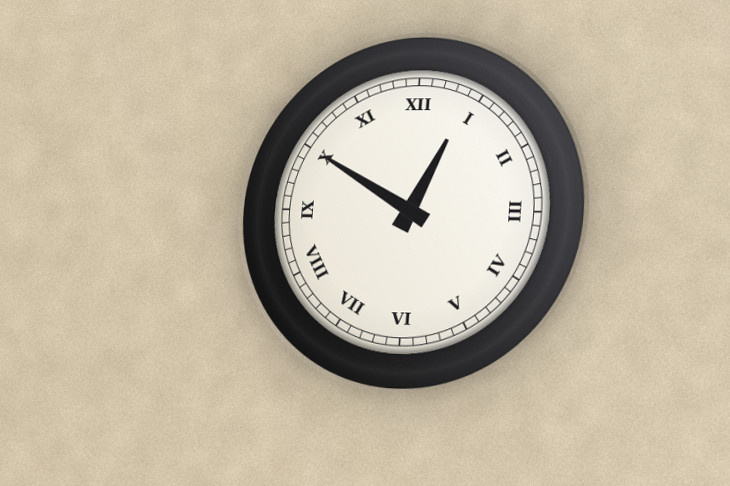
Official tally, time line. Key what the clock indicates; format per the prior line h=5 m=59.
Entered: h=12 m=50
